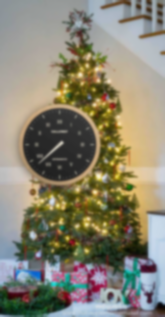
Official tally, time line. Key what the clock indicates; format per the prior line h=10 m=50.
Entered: h=7 m=38
